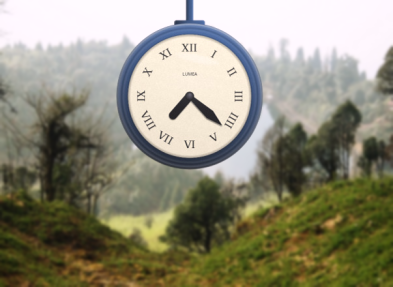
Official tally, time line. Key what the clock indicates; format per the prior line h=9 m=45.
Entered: h=7 m=22
